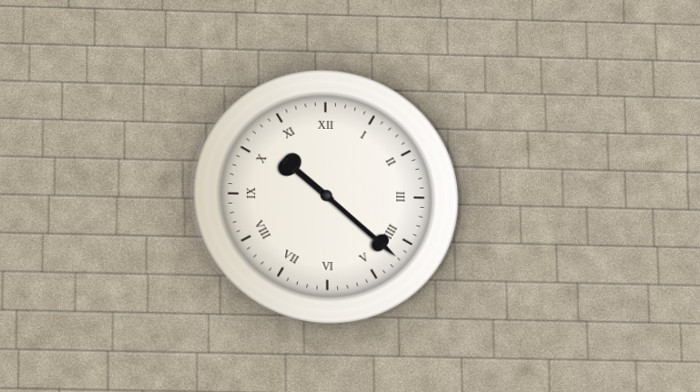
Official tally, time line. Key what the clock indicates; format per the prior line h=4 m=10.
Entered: h=10 m=22
